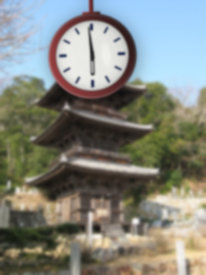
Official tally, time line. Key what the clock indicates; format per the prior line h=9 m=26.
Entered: h=5 m=59
